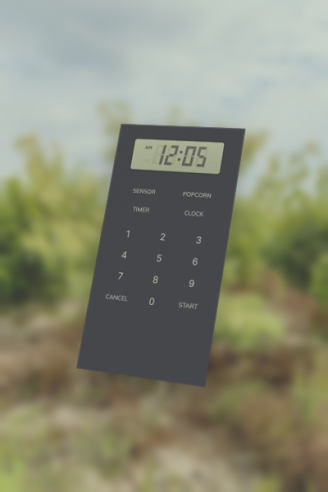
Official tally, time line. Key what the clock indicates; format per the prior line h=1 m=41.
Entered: h=12 m=5
